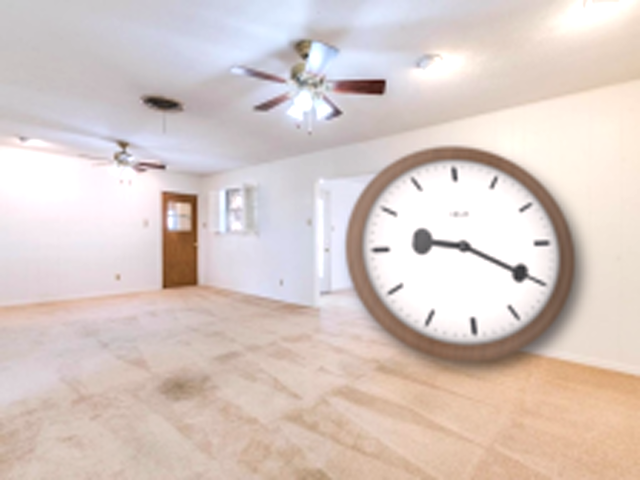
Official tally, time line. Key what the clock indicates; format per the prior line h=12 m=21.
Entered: h=9 m=20
